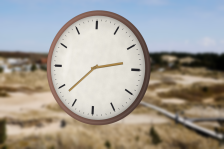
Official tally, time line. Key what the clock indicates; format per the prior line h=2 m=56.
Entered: h=2 m=38
